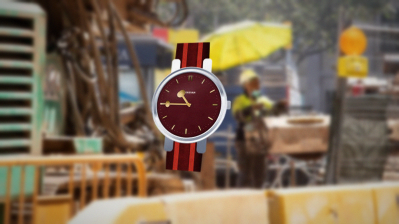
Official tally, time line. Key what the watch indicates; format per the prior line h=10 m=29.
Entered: h=10 m=45
